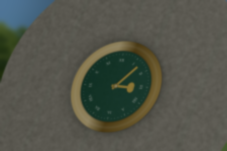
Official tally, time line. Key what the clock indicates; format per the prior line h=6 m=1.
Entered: h=3 m=7
